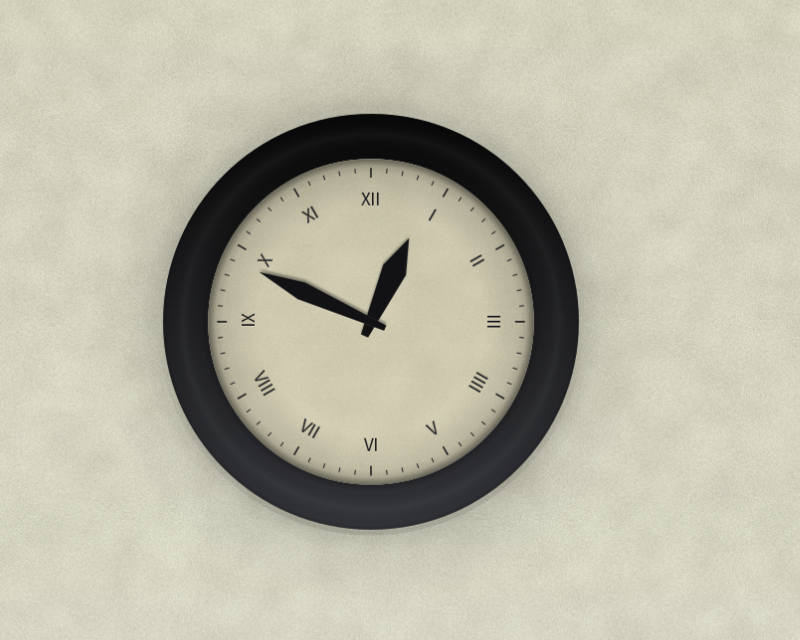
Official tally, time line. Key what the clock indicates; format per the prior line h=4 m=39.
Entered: h=12 m=49
